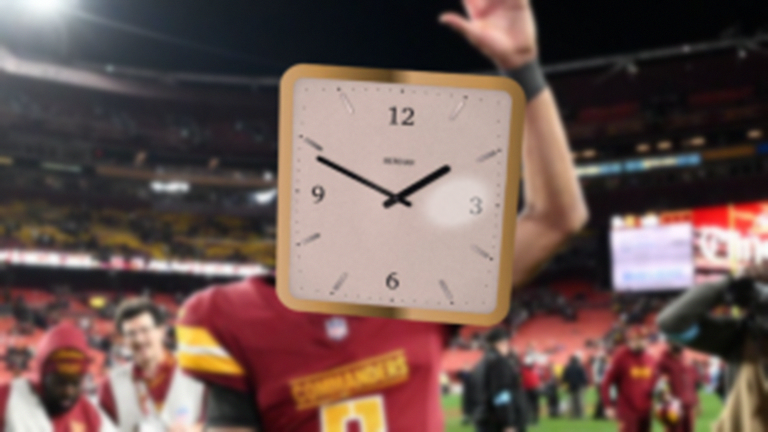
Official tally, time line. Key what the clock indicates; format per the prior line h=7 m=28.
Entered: h=1 m=49
